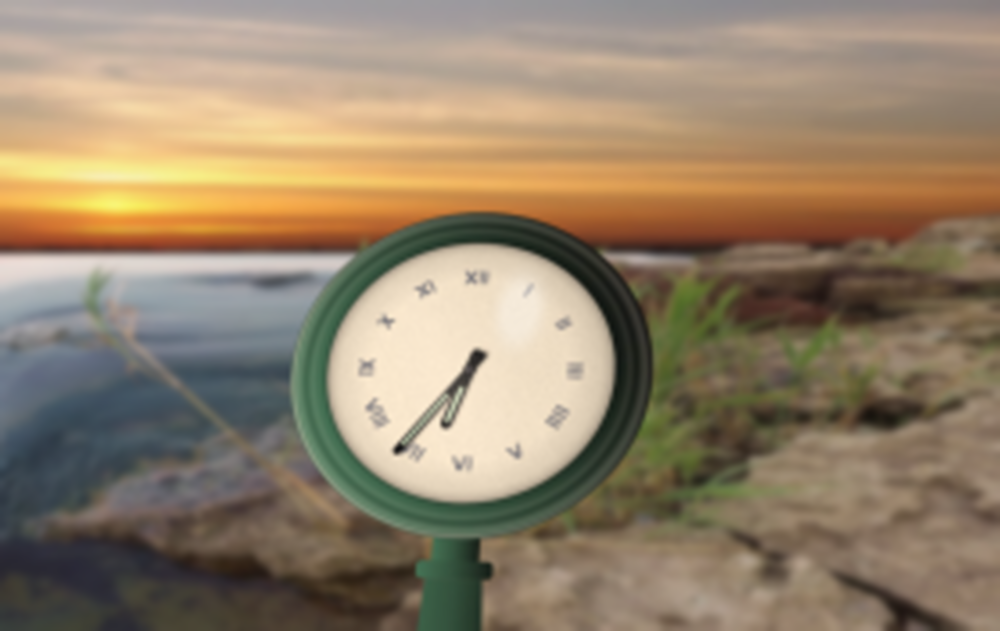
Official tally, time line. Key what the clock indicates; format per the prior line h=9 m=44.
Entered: h=6 m=36
